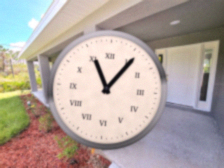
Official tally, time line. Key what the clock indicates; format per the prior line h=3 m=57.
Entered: h=11 m=6
